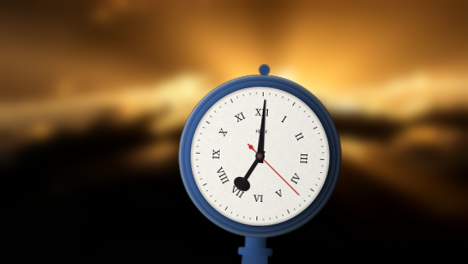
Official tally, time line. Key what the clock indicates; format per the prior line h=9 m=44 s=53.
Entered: h=7 m=0 s=22
